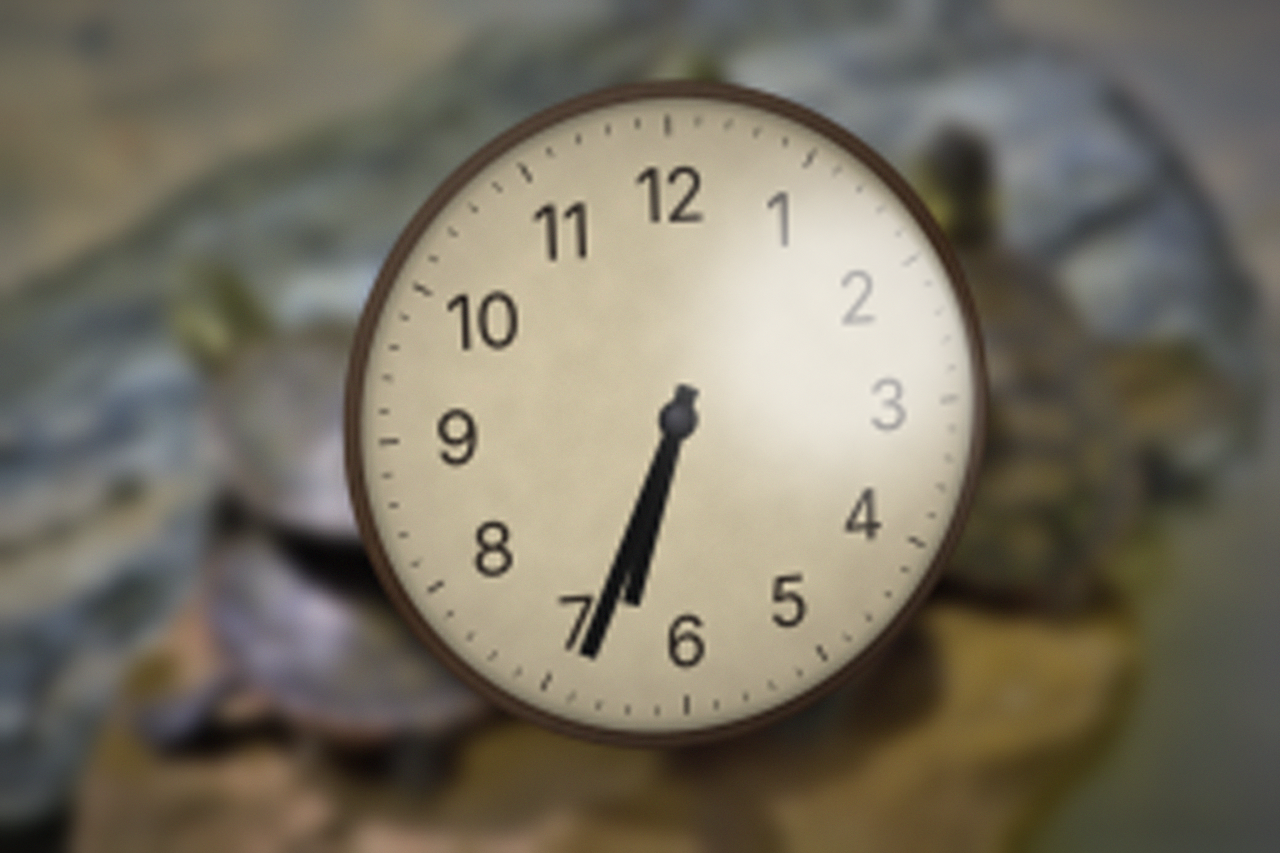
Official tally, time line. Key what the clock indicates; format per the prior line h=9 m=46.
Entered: h=6 m=34
